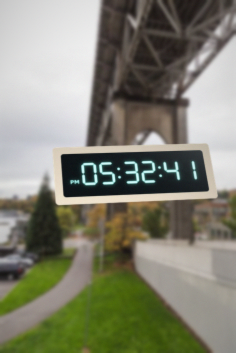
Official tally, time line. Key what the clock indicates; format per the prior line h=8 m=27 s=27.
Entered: h=5 m=32 s=41
